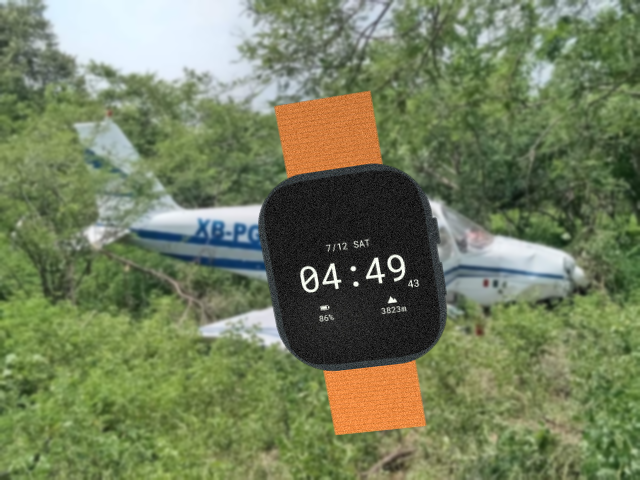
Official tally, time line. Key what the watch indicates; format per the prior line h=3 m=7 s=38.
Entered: h=4 m=49 s=43
